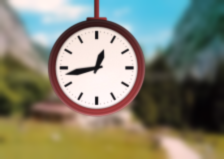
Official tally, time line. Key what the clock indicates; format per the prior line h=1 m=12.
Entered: h=12 m=43
